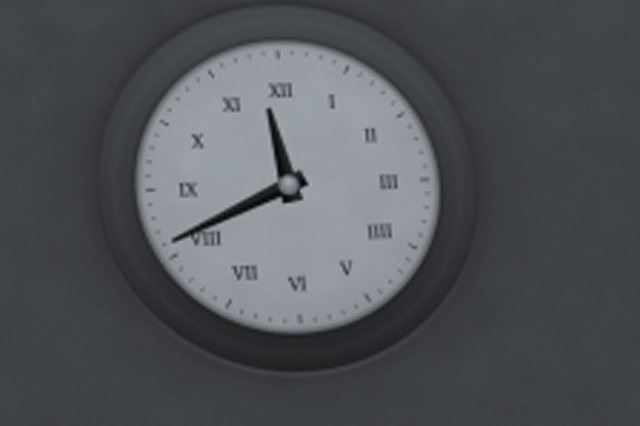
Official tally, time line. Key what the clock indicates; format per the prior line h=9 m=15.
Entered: h=11 m=41
